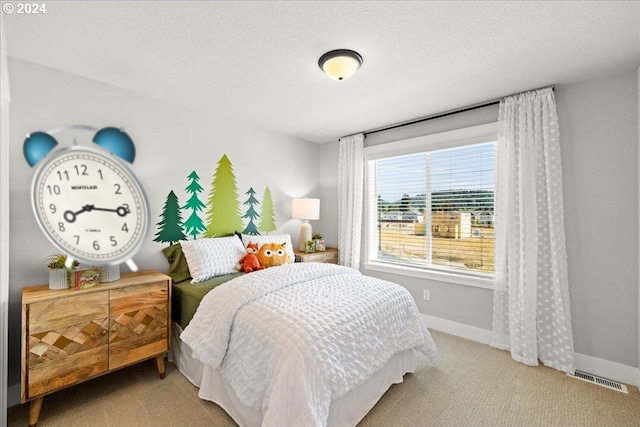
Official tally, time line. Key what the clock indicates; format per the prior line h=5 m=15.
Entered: h=8 m=16
